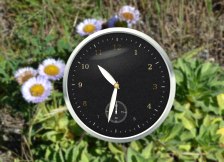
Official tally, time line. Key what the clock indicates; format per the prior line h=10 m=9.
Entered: h=10 m=32
